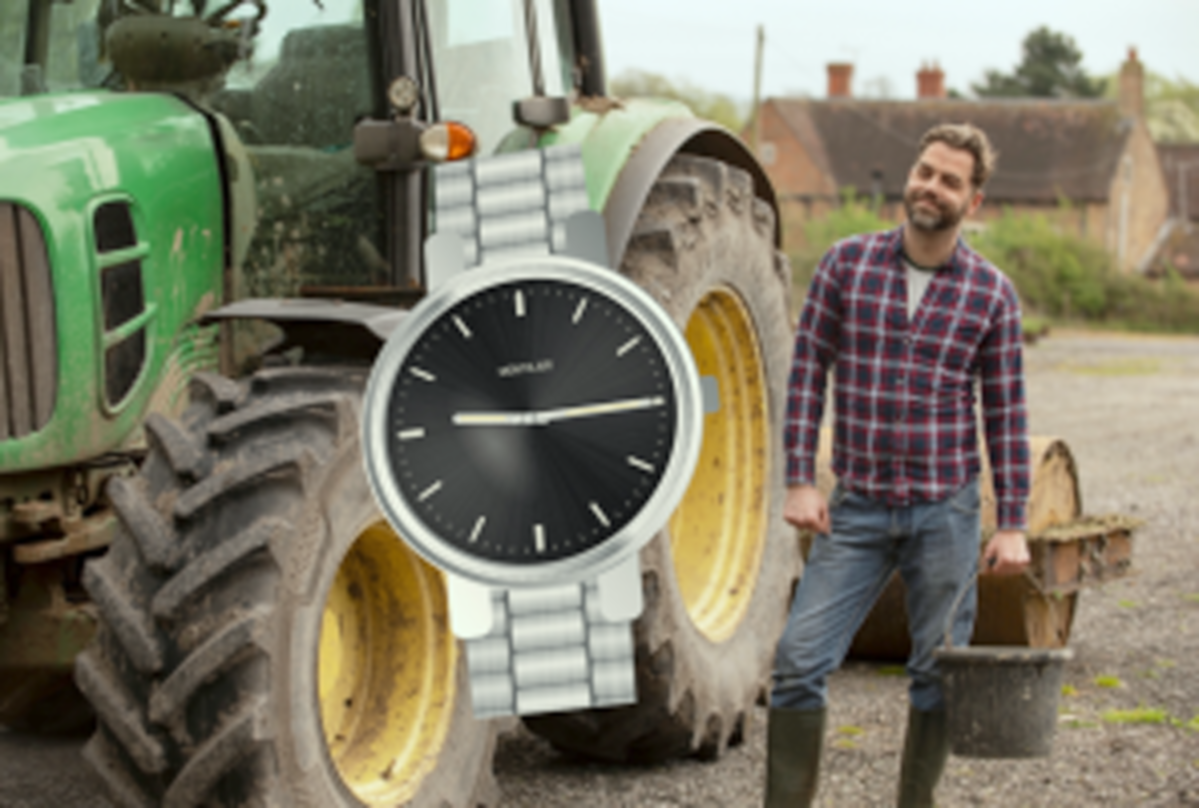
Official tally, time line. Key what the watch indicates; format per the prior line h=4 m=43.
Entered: h=9 m=15
